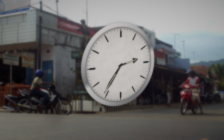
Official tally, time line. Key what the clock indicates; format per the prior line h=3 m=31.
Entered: h=2 m=36
